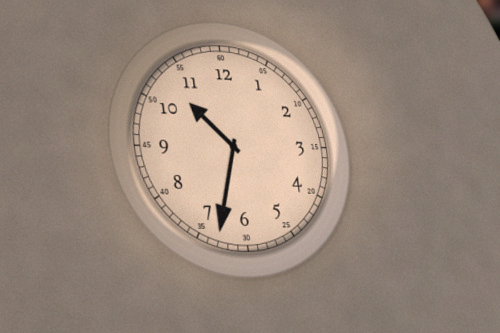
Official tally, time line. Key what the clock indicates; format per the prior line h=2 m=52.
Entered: h=10 m=33
